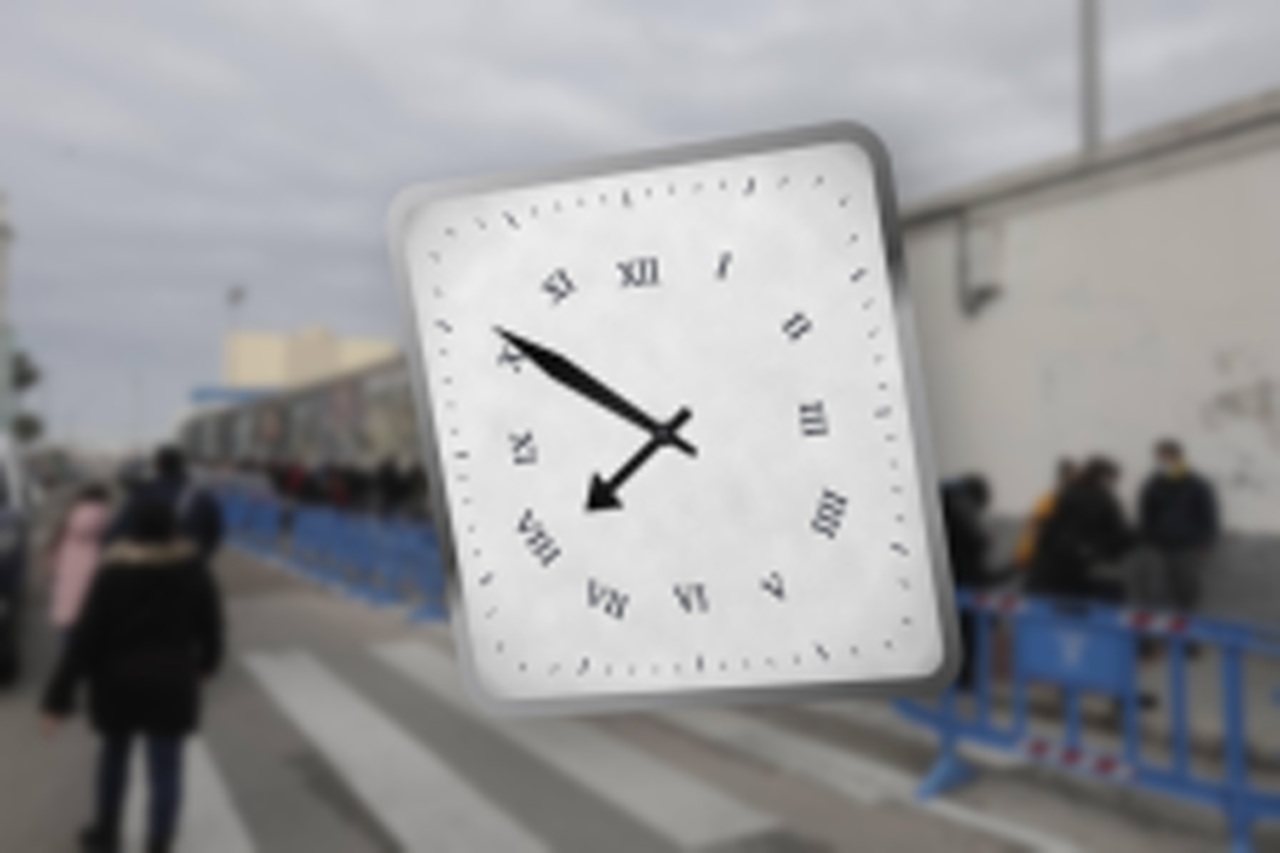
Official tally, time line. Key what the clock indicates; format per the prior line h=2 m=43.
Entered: h=7 m=51
